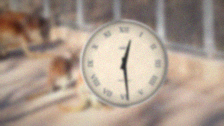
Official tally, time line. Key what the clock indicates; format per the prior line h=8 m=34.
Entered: h=12 m=29
